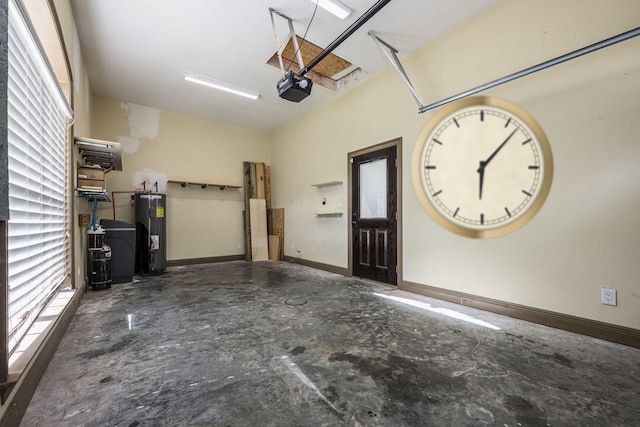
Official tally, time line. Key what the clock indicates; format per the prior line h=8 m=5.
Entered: h=6 m=7
